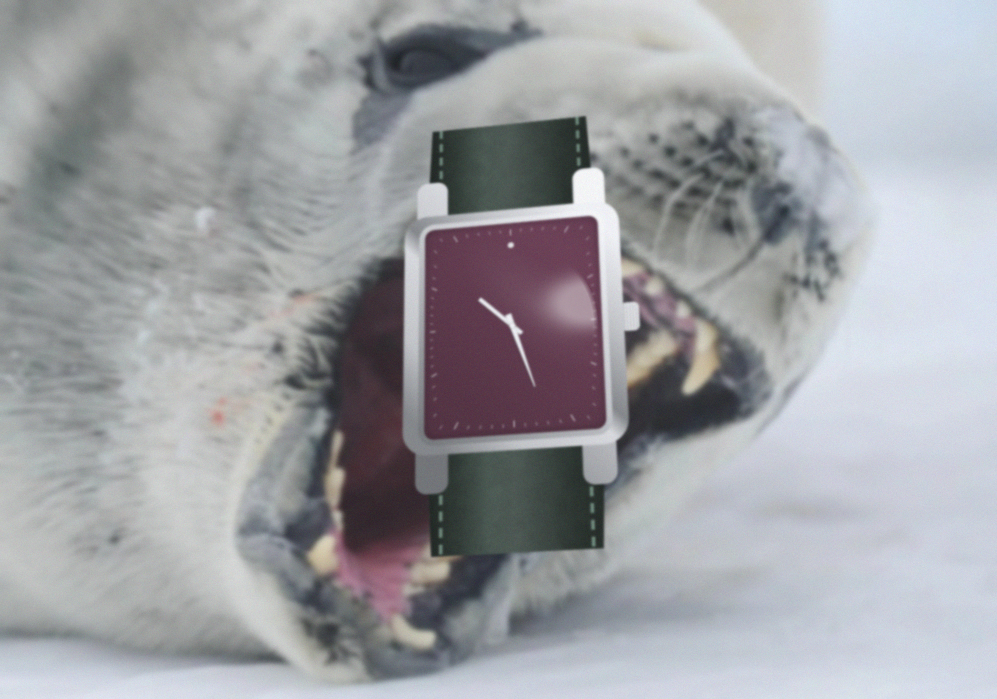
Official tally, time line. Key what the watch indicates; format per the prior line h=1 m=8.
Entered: h=10 m=27
